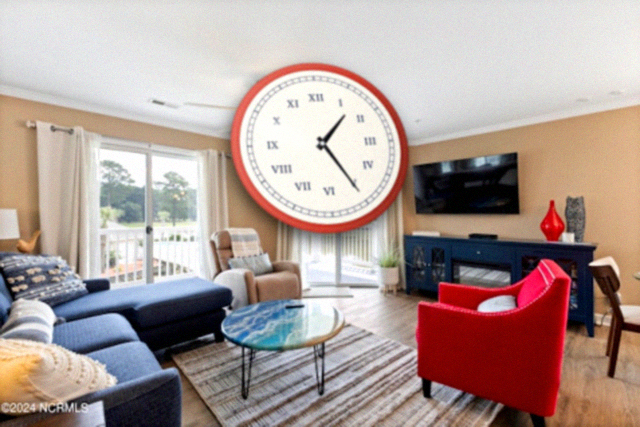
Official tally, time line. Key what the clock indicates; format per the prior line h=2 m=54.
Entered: h=1 m=25
